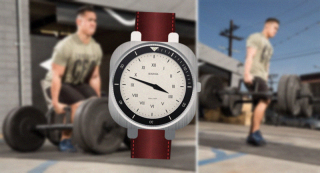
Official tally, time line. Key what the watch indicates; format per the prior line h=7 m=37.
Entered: h=3 m=48
